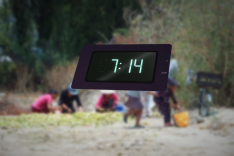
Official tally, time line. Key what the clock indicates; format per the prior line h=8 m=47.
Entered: h=7 m=14
